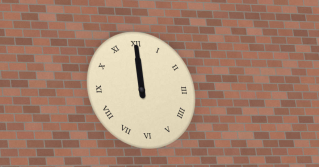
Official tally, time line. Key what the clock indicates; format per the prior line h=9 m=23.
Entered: h=12 m=0
